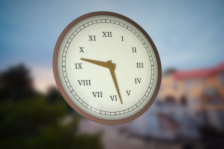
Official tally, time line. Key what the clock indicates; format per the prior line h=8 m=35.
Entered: h=9 m=28
